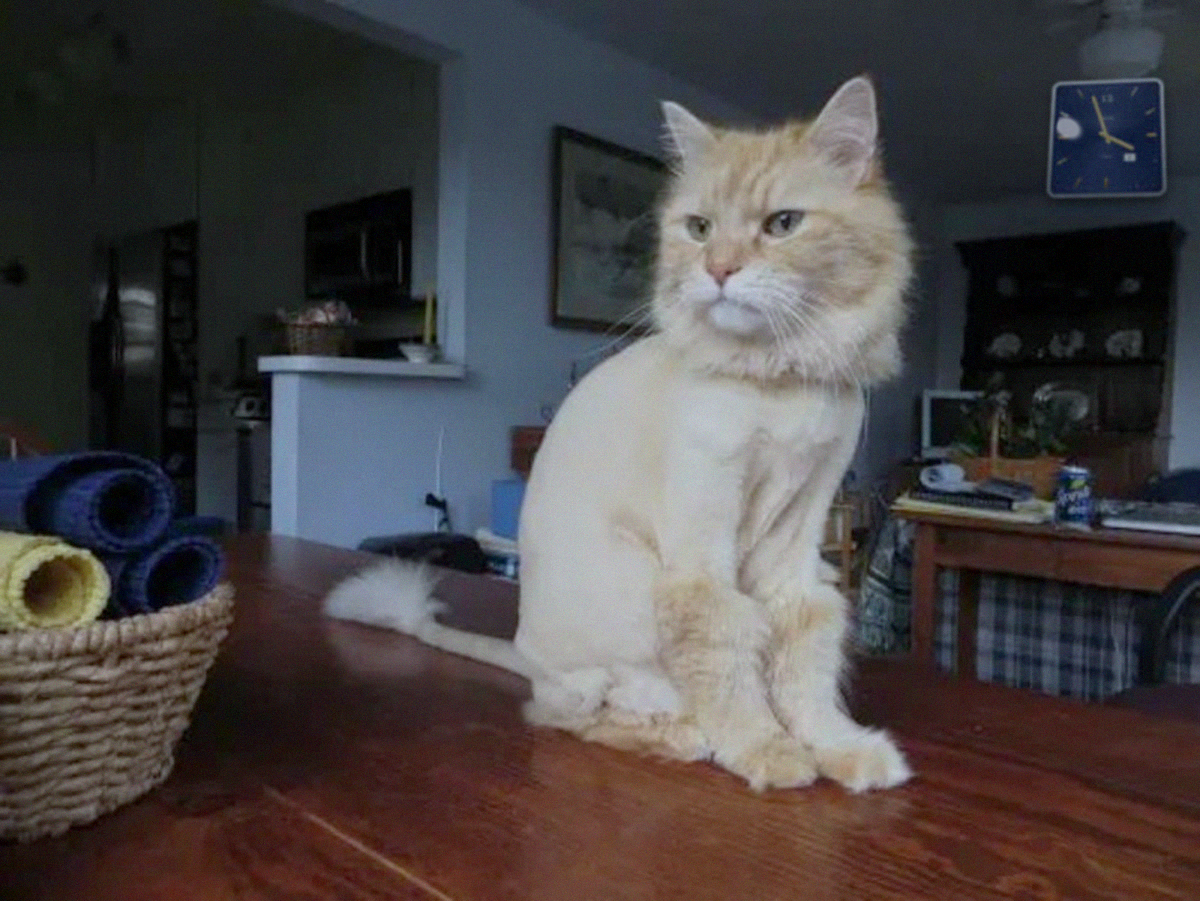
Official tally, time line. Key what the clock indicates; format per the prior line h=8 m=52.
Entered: h=3 m=57
